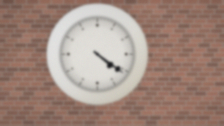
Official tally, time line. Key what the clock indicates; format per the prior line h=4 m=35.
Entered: h=4 m=21
